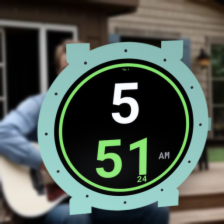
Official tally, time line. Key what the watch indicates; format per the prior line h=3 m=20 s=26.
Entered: h=5 m=51 s=24
